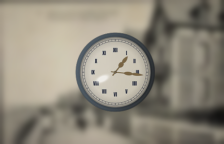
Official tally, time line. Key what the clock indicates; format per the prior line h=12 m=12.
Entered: h=1 m=16
